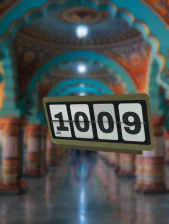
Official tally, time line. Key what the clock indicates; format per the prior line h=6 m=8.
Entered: h=10 m=9
